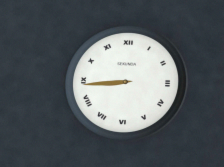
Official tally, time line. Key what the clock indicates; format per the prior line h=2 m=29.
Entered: h=8 m=44
